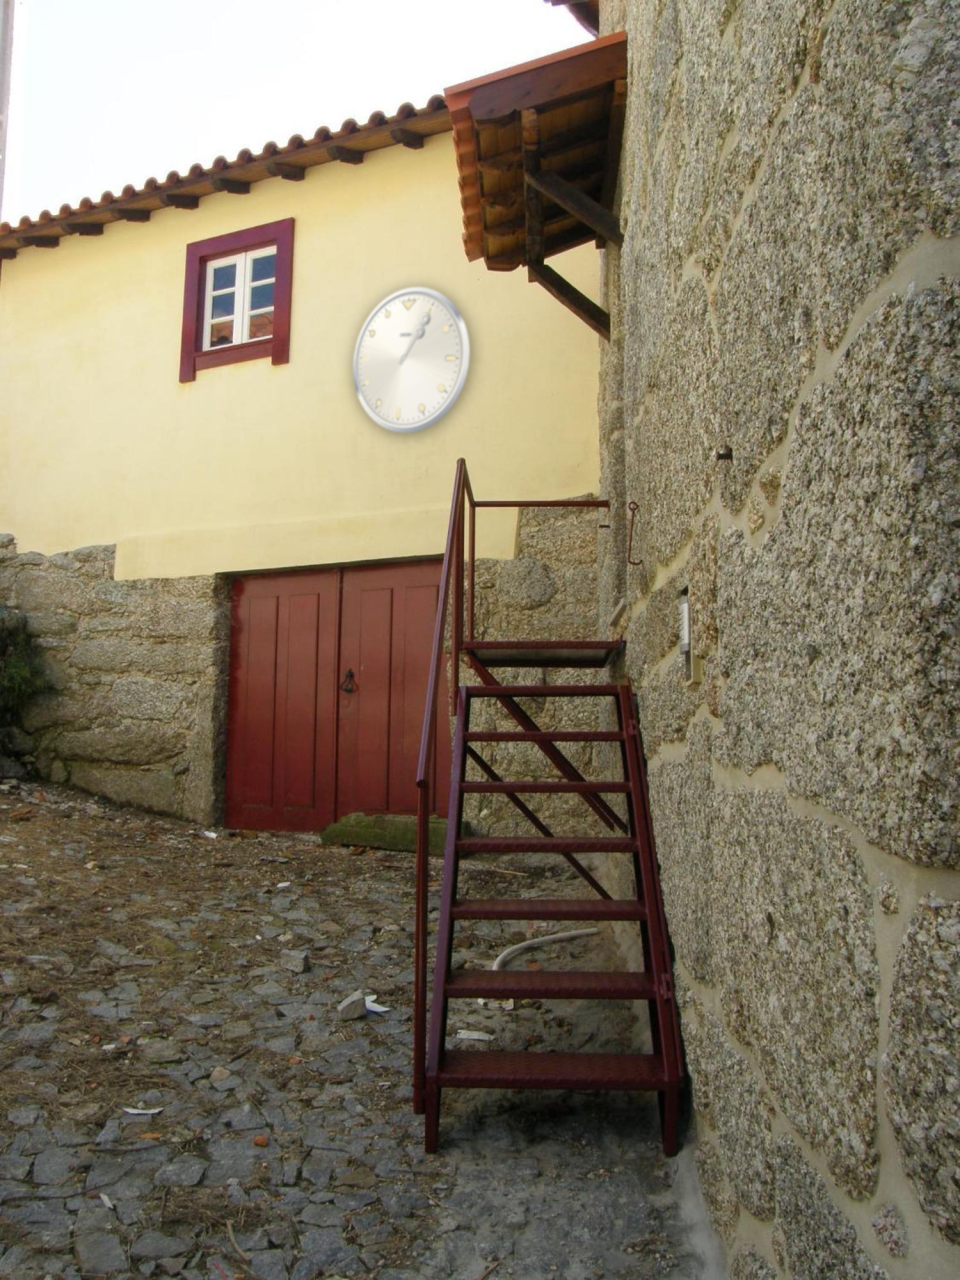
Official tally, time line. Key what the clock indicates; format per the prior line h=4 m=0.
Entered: h=1 m=5
